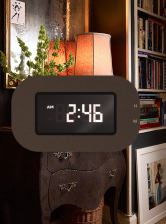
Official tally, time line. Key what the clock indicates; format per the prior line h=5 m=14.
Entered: h=2 m=46
